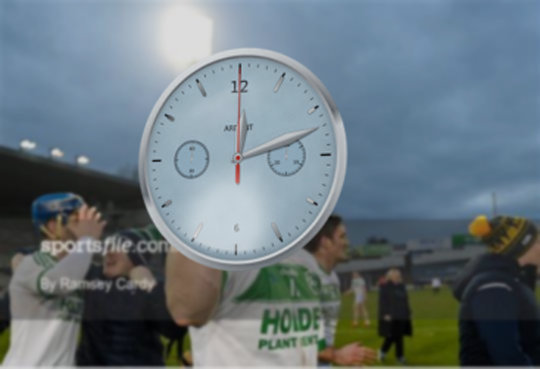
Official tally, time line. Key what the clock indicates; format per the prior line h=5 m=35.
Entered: h=12 m=12
